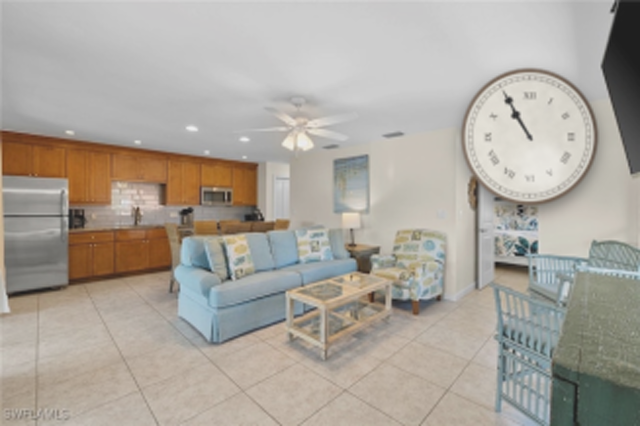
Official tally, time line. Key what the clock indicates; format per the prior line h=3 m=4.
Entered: h=10 m=55
